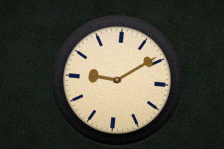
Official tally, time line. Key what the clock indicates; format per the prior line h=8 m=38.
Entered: h=9 m=9
